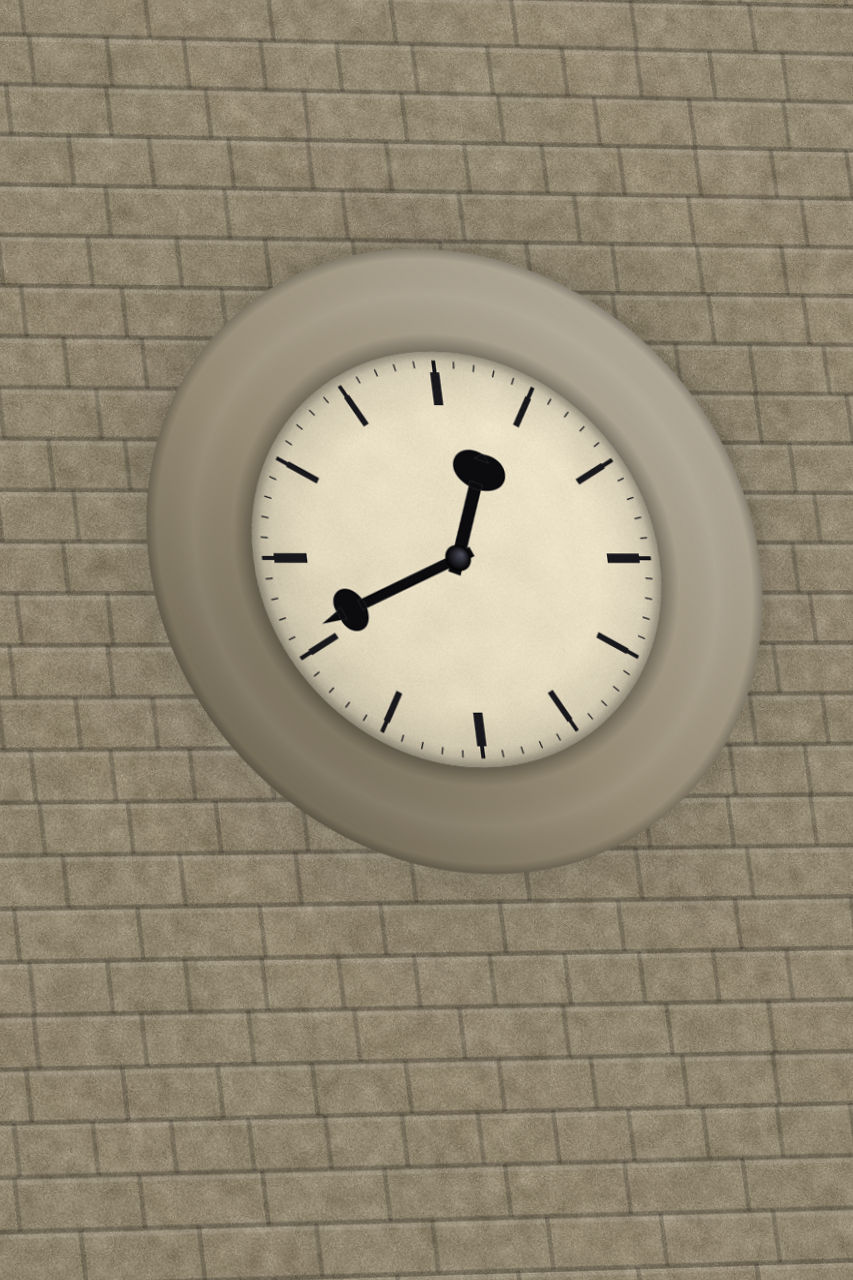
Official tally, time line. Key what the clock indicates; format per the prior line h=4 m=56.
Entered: h=12 m=41
